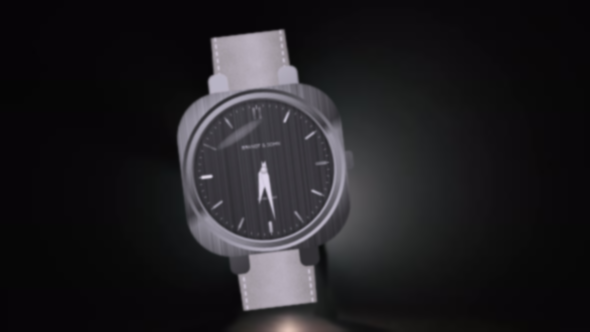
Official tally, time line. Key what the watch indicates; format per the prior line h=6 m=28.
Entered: h=6 m=29
